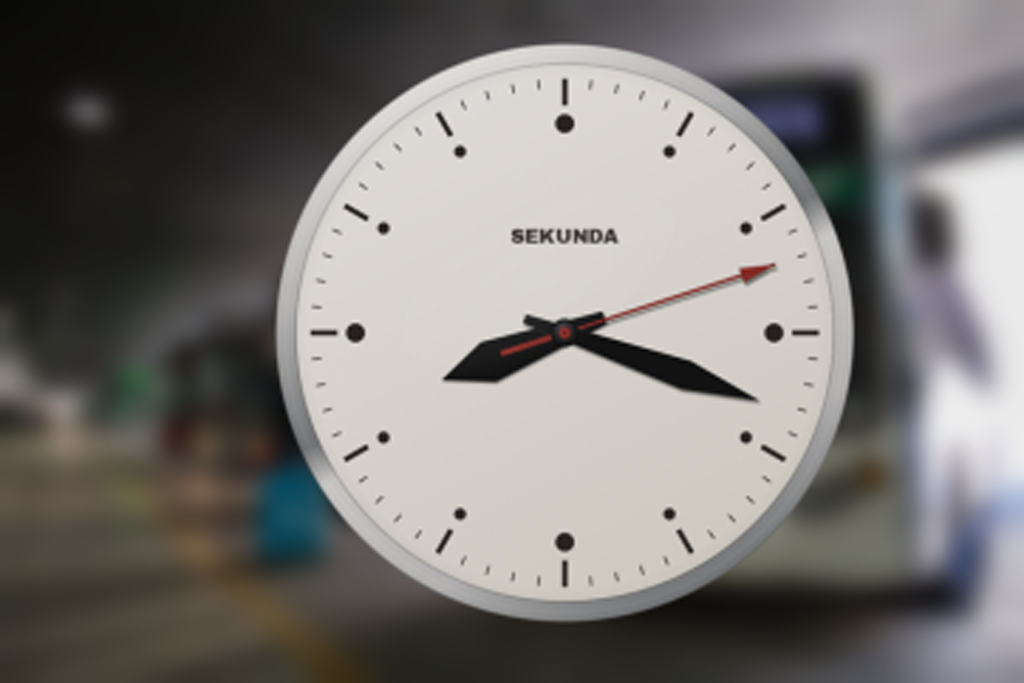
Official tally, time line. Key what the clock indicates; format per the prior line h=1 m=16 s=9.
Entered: h=8 m=18 s=12
